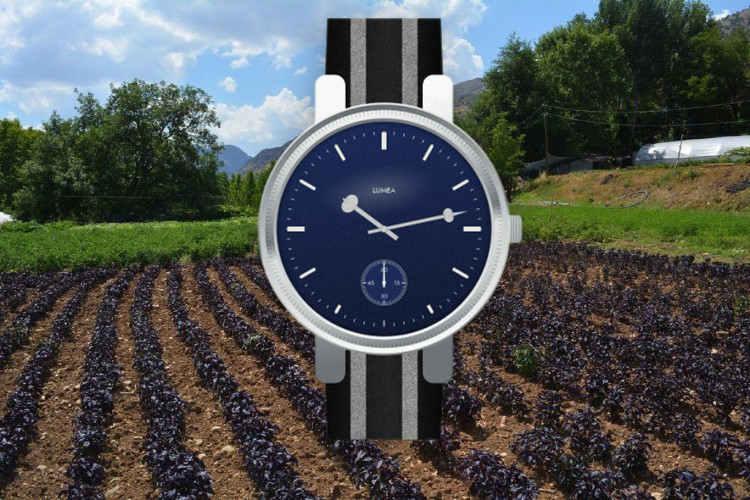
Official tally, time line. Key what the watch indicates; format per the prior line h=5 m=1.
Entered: h=10 m=13
